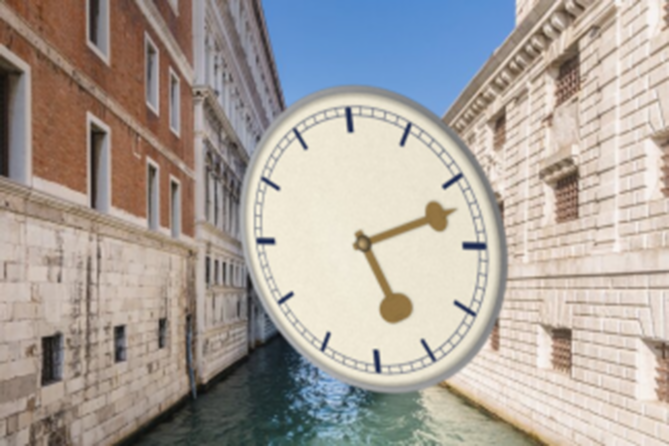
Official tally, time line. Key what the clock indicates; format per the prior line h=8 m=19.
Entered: h=5 m=12
